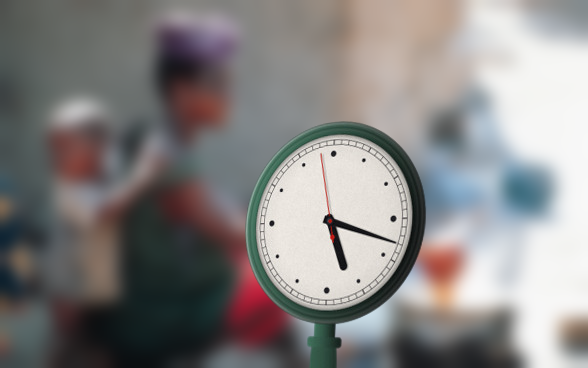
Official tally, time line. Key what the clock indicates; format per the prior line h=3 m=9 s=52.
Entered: h=5 m=17 s=58
